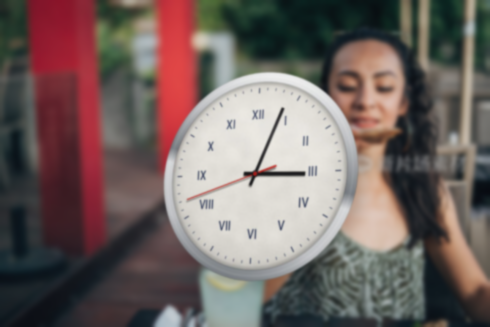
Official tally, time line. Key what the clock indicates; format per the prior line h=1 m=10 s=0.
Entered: h=3 m=3 s=42
